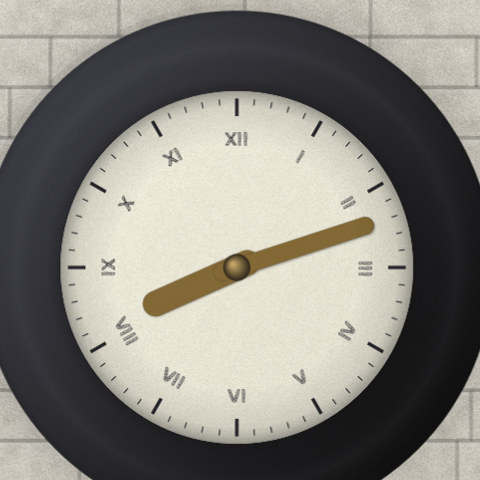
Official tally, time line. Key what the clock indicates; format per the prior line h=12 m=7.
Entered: h=8 m=12
